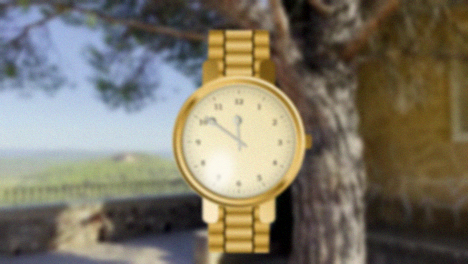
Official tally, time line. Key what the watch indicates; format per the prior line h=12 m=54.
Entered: h=11 m=51
